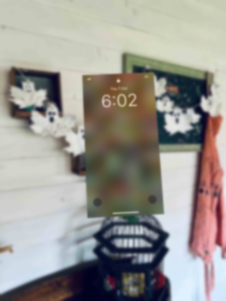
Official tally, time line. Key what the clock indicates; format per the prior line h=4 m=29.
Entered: h=6 m=2
